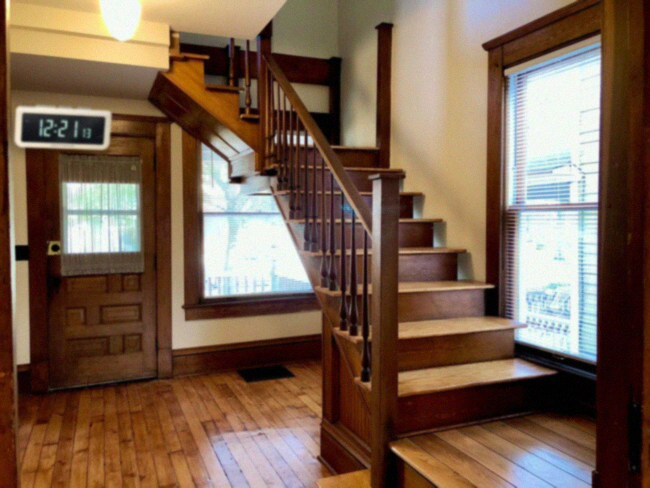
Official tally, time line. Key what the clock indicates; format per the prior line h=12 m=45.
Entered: h=12 m=21
